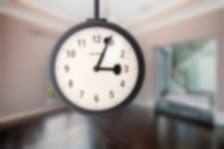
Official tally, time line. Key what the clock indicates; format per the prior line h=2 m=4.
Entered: h=3 m=4
